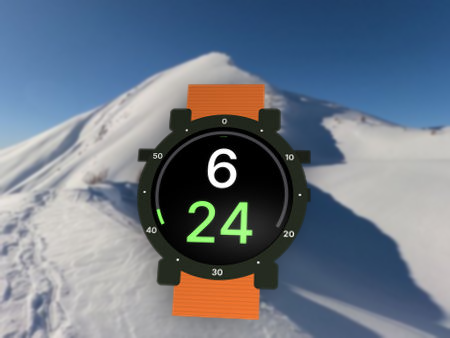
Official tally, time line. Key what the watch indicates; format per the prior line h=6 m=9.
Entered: h=6 m=24
